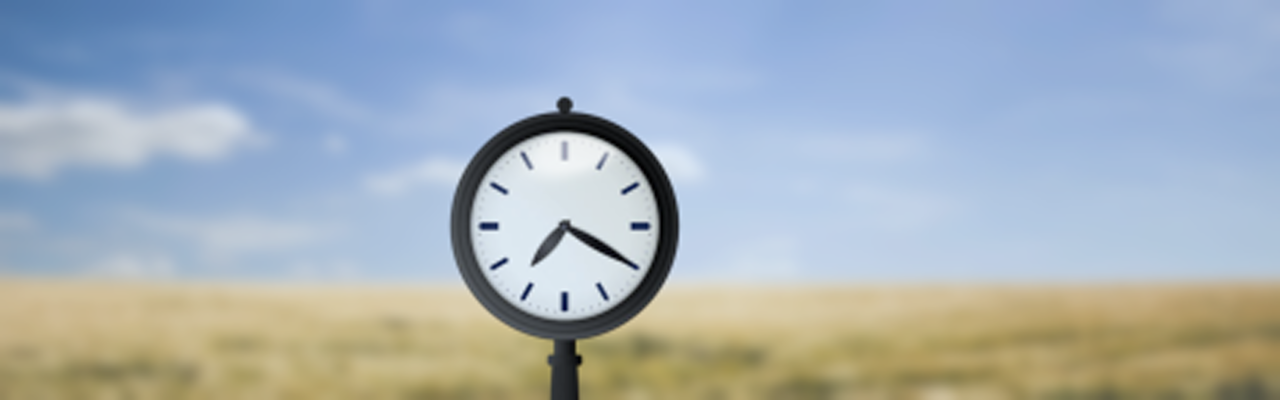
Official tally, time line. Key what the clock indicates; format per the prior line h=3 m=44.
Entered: h=7 m=20
